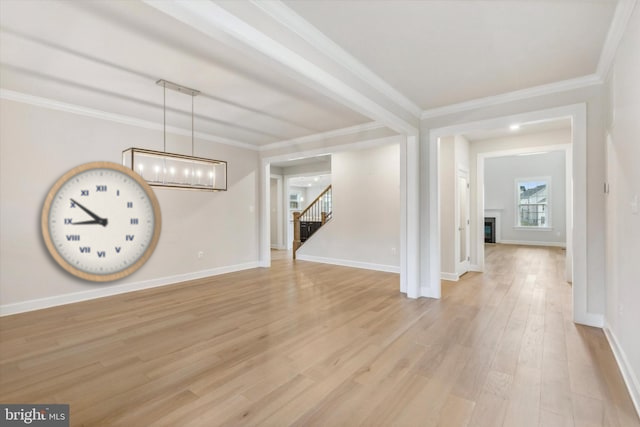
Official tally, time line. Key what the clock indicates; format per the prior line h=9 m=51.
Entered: h=8 m=51
